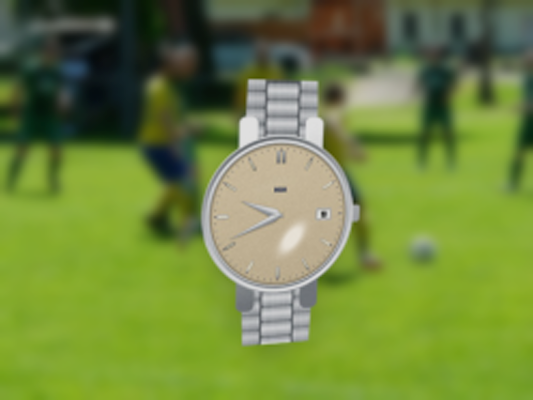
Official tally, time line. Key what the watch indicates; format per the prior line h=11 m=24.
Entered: h=9 m=41
